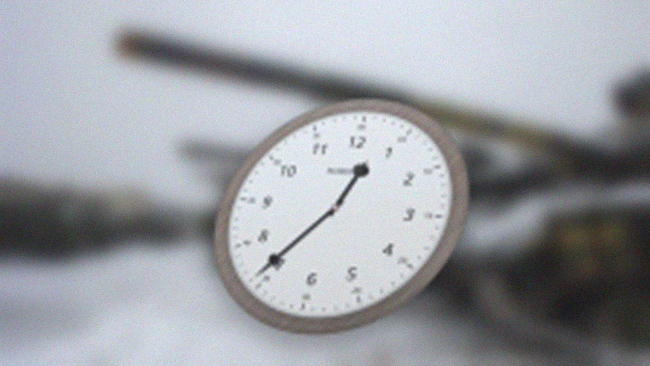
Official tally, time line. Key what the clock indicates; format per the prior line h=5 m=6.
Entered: h=12 m=36
